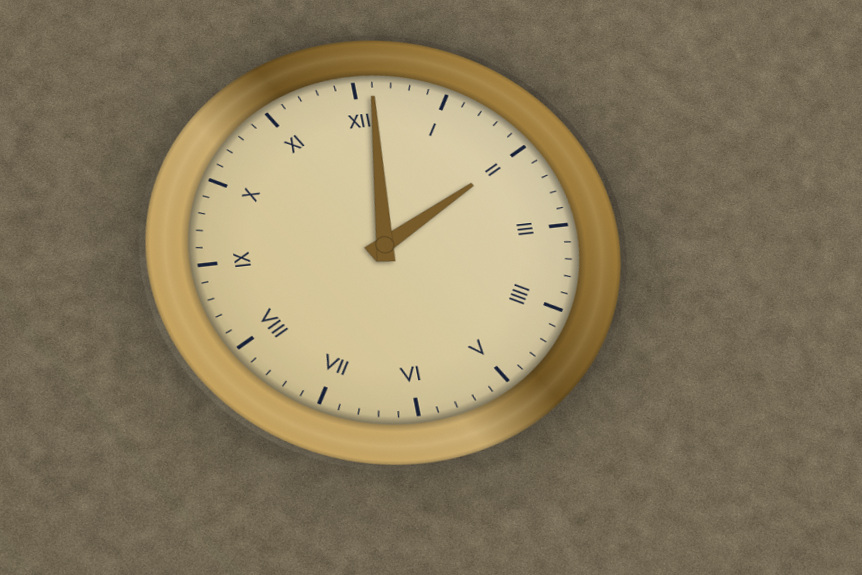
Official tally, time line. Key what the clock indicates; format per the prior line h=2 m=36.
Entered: h=2 m=1
